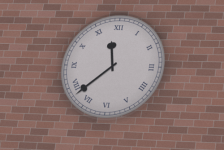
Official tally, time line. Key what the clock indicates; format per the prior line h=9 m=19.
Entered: h=11 m=38
